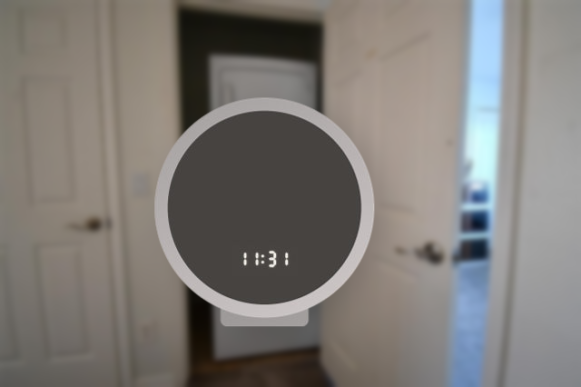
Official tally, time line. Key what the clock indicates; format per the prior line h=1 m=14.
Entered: h=11 m=31
